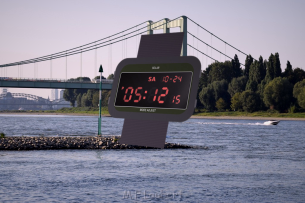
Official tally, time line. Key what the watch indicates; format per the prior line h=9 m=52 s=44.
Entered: h=5 m=12 s=15
